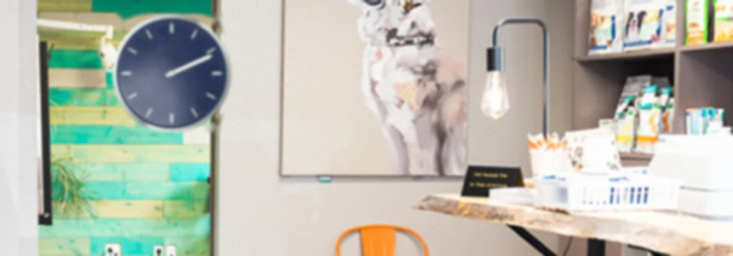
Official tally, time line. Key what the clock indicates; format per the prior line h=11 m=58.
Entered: h=2 m=11
